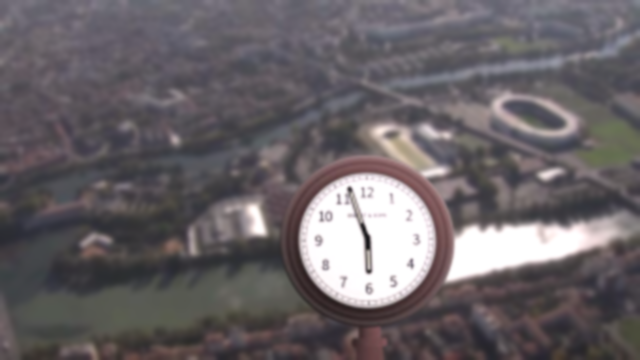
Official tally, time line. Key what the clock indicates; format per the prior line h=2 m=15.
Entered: h=5 m=57
